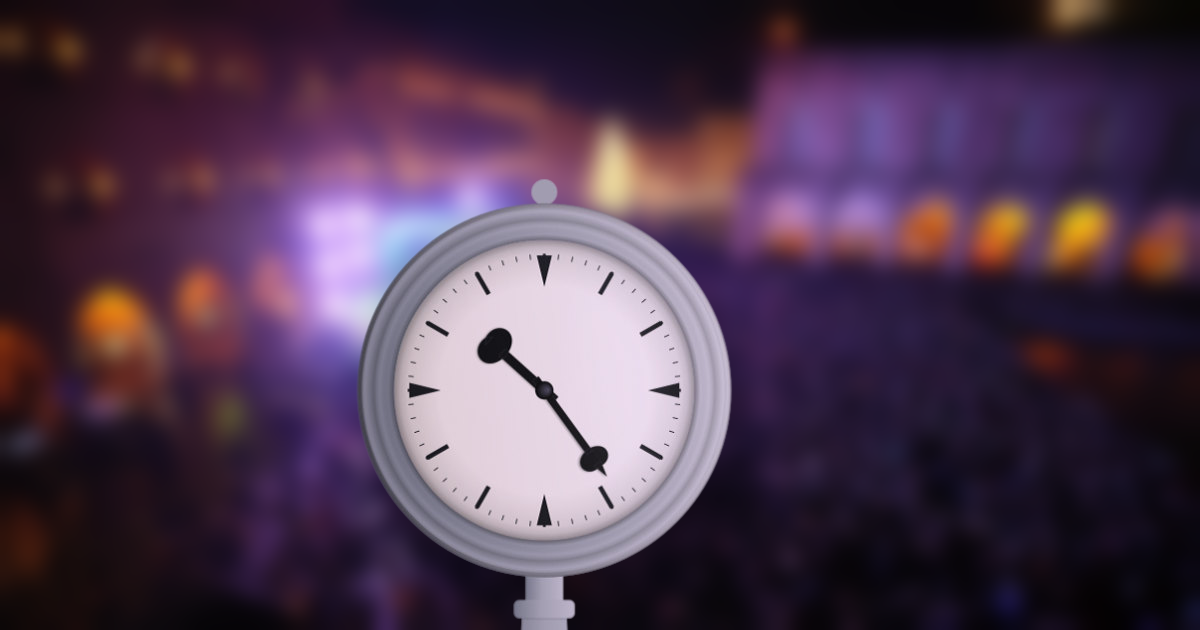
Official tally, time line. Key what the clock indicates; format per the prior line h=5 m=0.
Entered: h=10 m=24
